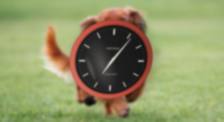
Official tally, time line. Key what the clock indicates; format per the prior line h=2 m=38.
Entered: h=7 m=6
